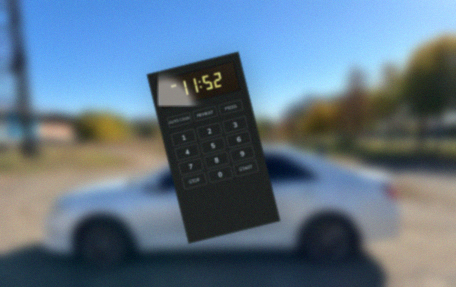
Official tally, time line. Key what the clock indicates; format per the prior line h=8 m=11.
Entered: h=11 m=52
